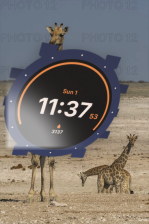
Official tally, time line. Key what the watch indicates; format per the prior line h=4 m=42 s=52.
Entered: h=11 m=37 s=53
